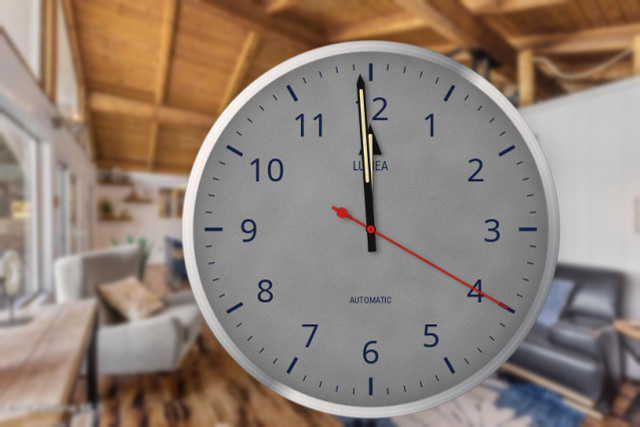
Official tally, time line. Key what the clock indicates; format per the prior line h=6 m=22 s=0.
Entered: h=11 m=59 s=20
